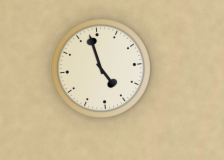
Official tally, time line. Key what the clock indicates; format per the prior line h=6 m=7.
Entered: h=4 m=58
